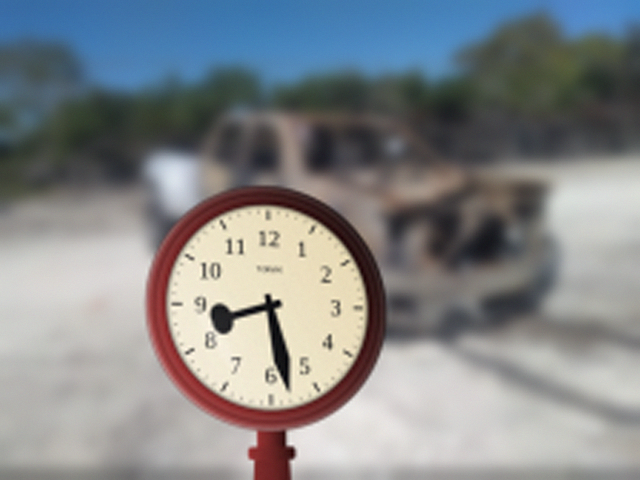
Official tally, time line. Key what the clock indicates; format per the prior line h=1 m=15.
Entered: h=8 m=28
